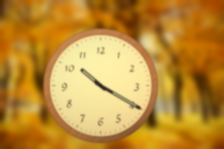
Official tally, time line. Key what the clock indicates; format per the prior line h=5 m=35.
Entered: h=10 m=20
